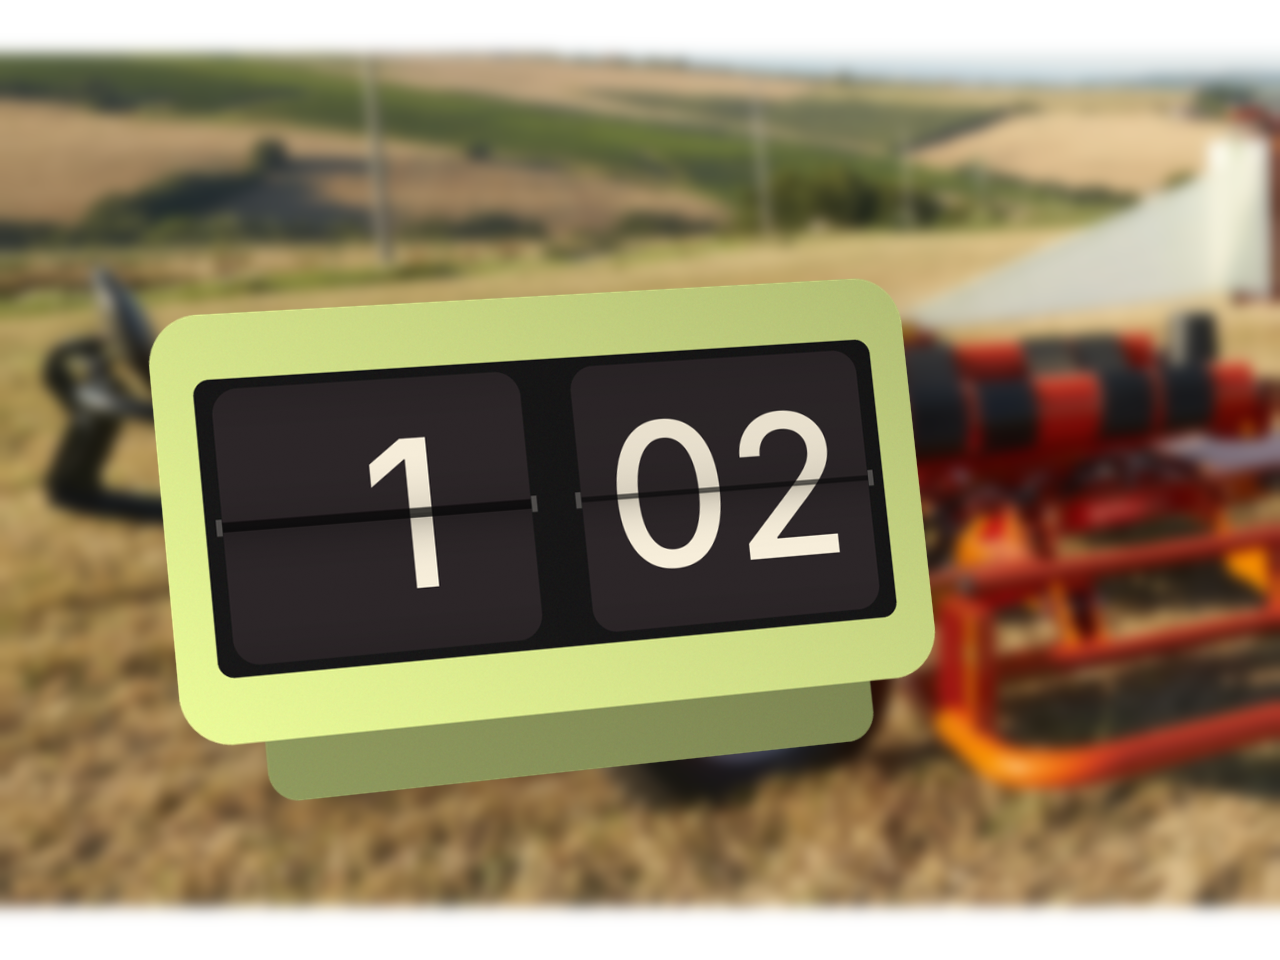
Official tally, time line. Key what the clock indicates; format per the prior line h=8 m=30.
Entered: h=1 m=2
